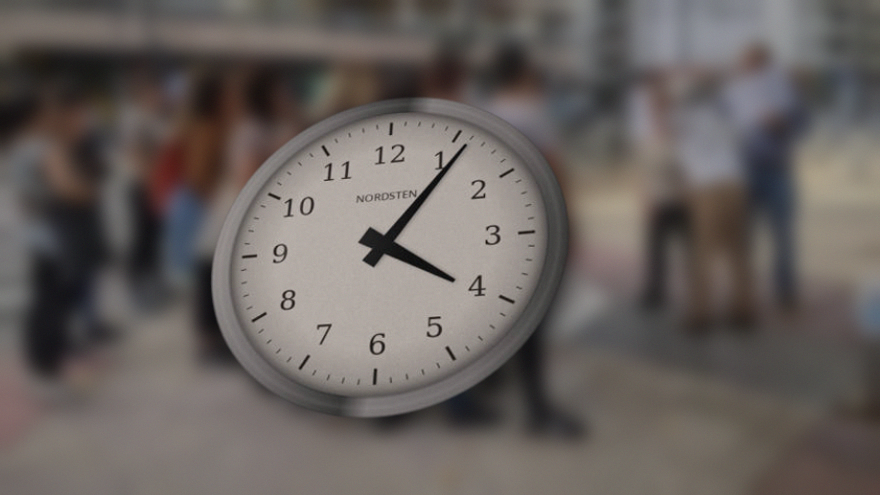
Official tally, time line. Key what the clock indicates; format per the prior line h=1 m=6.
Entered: h=4 m=6
